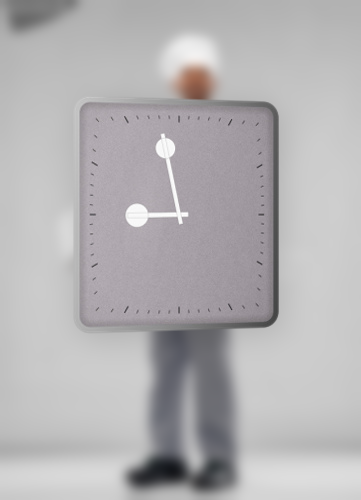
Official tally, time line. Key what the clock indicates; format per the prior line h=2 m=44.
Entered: h=8 m=58
